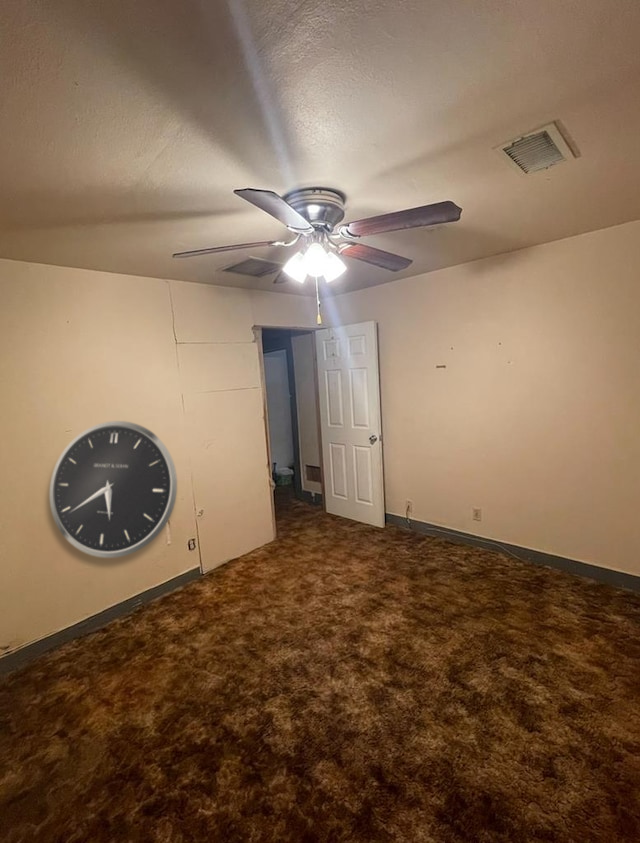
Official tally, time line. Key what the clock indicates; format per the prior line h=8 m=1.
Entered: h=5 m=39
